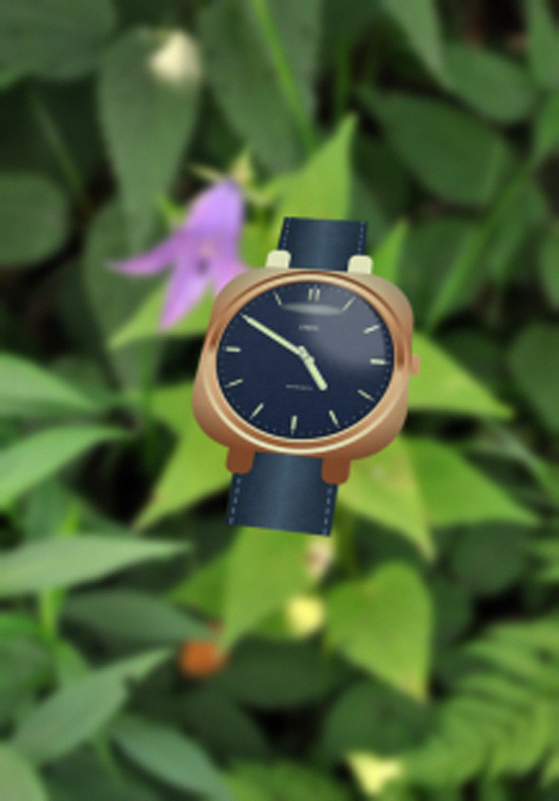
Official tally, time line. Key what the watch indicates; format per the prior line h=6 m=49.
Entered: h=4 m=50
